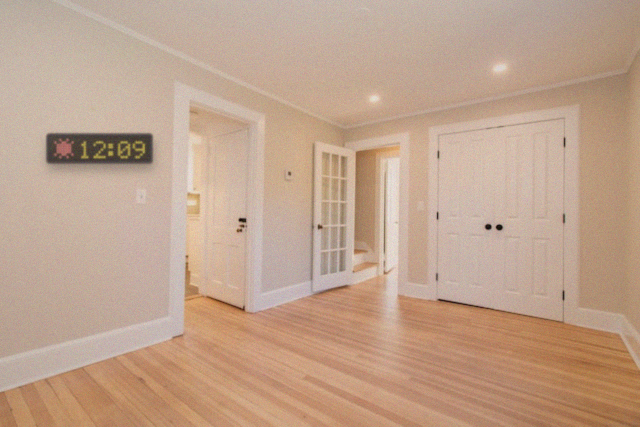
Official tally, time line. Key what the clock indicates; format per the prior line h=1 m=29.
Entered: h=12 m=9
